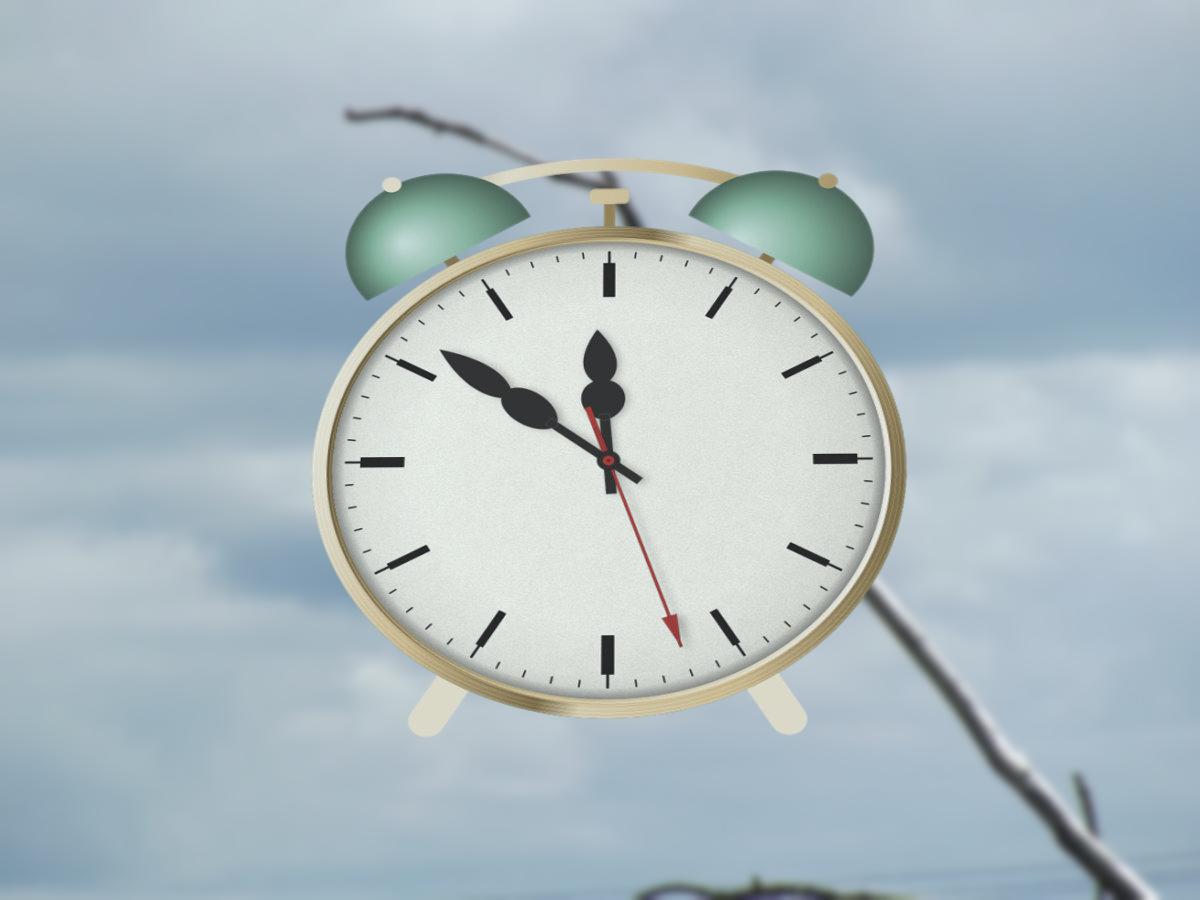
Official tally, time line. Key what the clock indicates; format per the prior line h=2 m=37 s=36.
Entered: h=11 m=51 s=27
